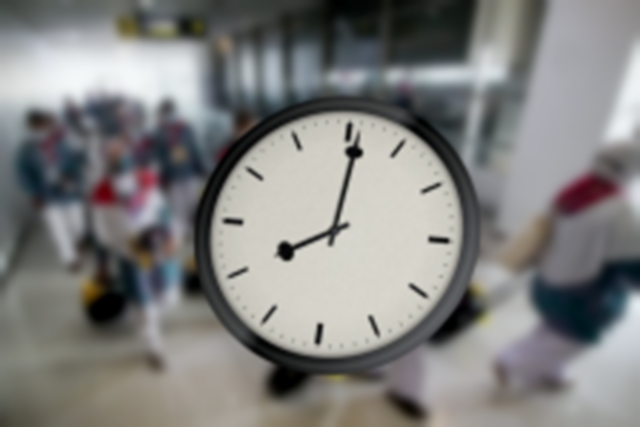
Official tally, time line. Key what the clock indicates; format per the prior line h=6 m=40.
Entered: h=8 m=1
